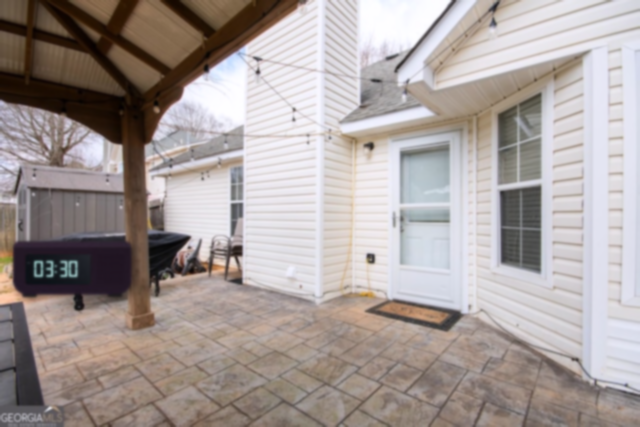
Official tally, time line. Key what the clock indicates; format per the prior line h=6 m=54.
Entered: h=3 m=30
